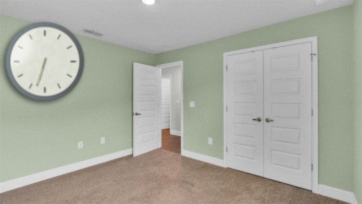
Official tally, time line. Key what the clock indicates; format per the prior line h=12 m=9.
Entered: h=6 m=33
